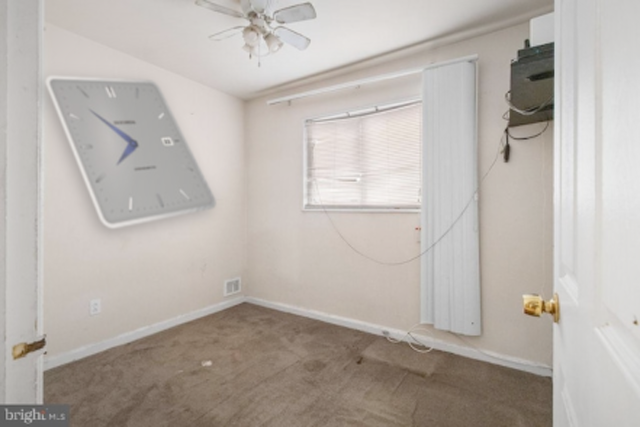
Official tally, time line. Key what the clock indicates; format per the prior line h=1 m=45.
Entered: h=7 m=53
